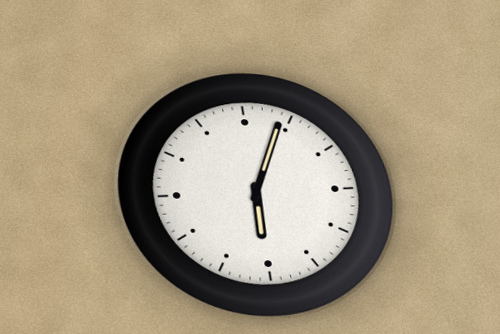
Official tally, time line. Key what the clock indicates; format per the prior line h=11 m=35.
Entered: h=6 m=4
